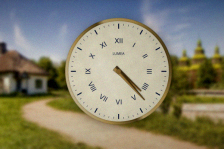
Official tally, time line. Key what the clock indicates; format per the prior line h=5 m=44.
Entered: h=4 m=23
